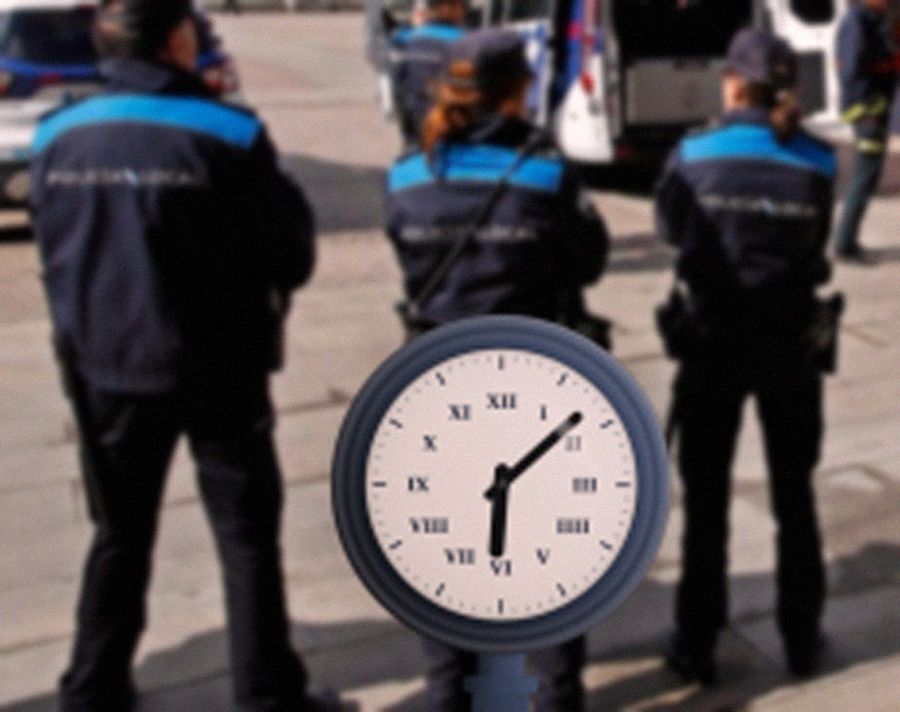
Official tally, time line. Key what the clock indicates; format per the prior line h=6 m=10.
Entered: h=6 m=8
